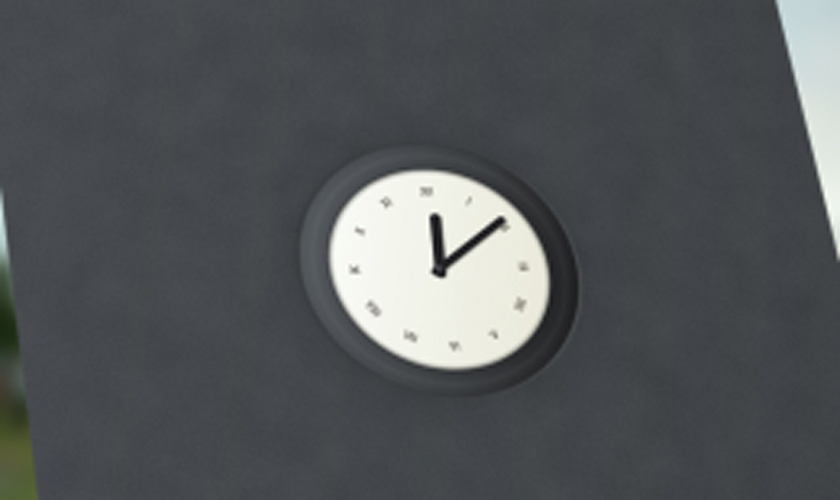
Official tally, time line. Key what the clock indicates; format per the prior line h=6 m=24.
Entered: h=12 m=9
